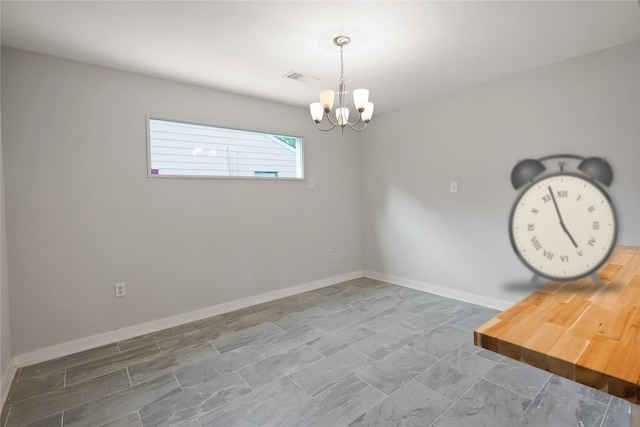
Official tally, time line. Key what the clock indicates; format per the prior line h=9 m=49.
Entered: h=4 m=57
